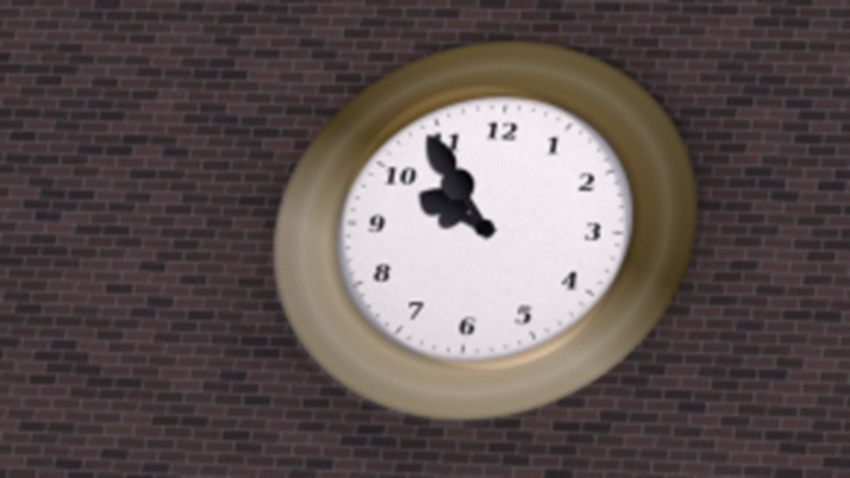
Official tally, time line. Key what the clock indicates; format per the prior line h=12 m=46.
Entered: h=9 m=54
